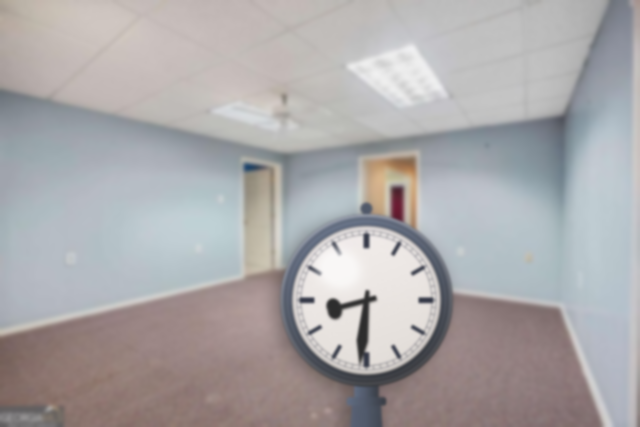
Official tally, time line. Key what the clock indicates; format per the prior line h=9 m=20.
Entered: h=8 m=31
